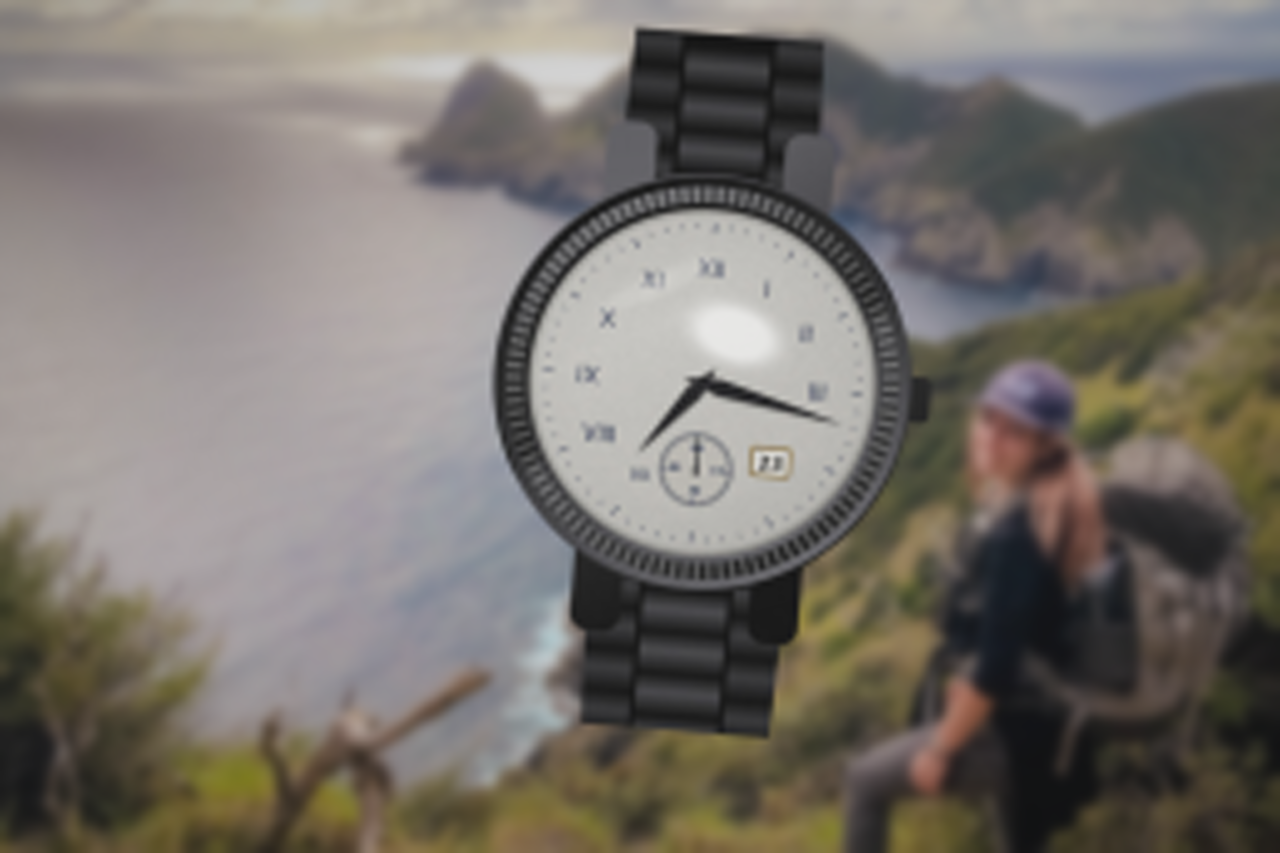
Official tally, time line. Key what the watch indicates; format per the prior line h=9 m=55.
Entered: h=7 m=17
